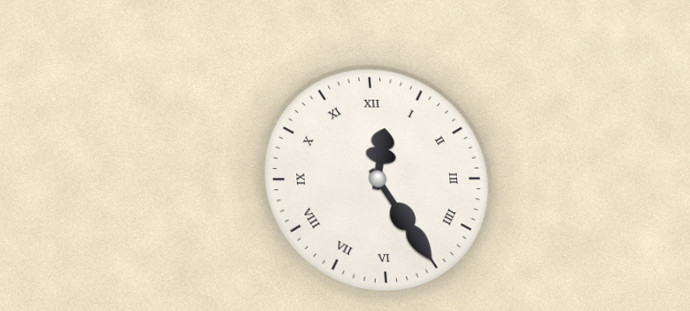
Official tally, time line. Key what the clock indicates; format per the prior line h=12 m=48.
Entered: h=12 m=25
